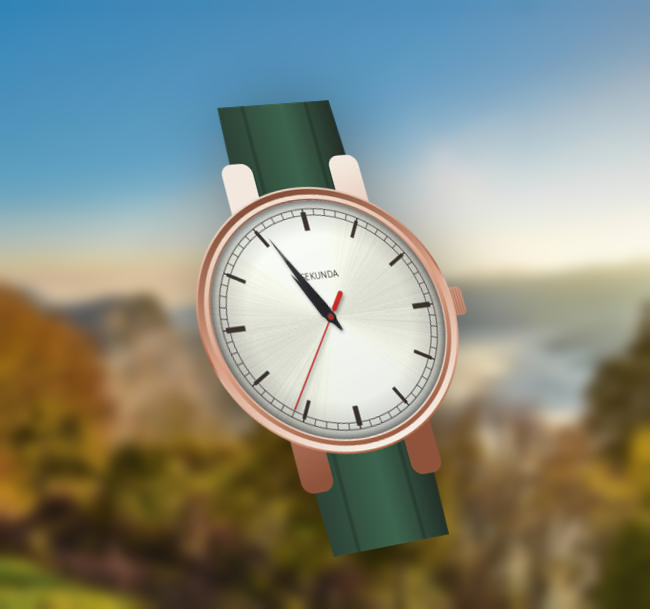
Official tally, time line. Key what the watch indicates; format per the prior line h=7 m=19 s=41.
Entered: h=10 m=55 s=36
